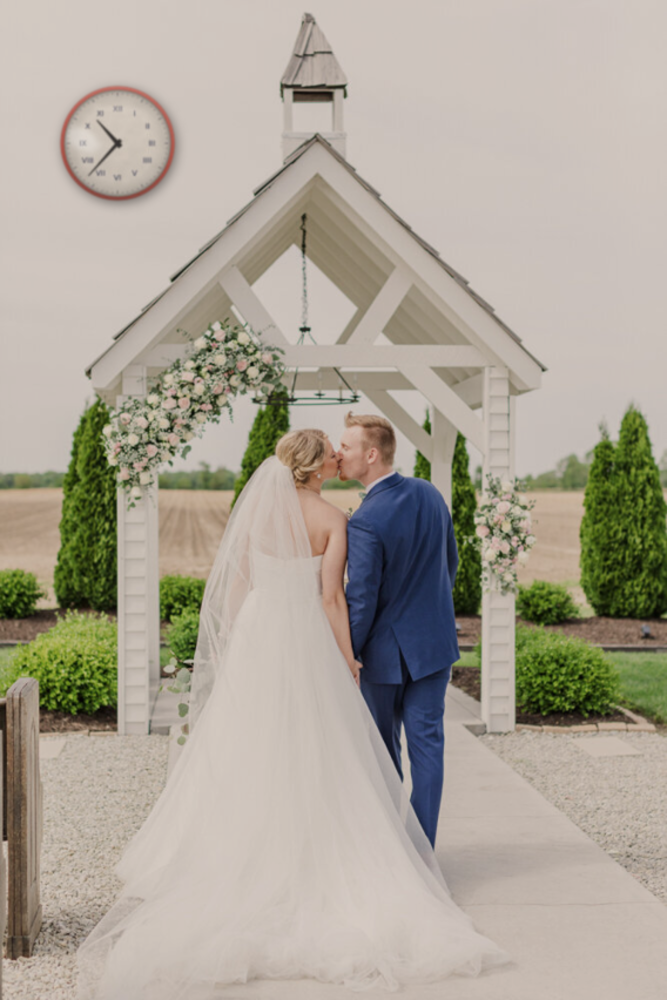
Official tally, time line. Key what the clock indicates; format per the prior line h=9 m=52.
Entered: h=10 m=37
